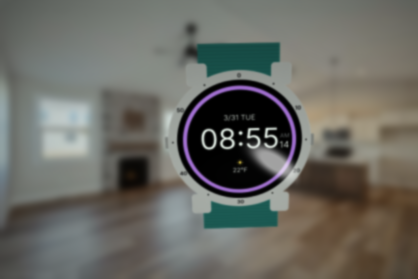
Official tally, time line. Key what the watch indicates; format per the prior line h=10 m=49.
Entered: h=8 m=55
